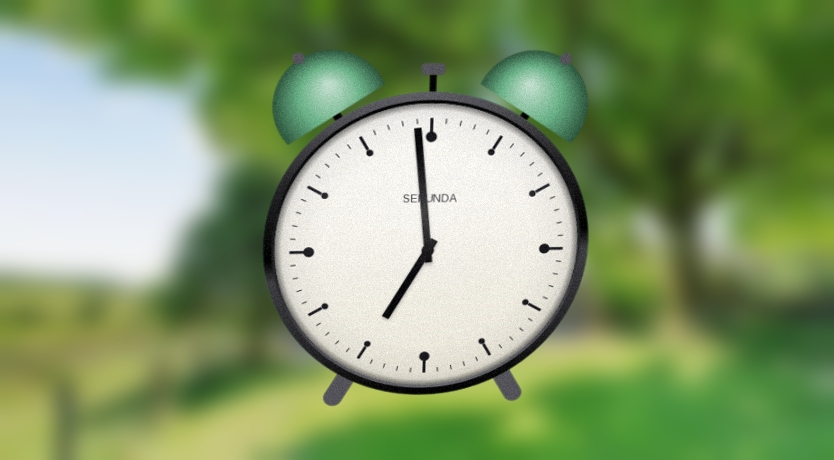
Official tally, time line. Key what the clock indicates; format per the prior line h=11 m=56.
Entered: h=6 m=59
